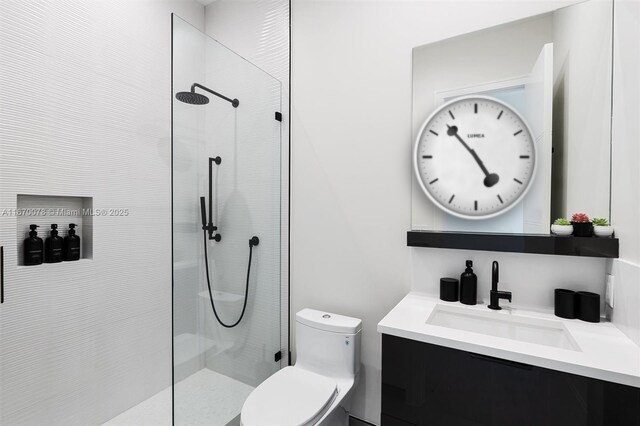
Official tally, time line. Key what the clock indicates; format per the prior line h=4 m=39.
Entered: h=4 m=53
